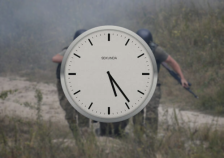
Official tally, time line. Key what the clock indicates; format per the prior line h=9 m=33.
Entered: h=5 m=24
